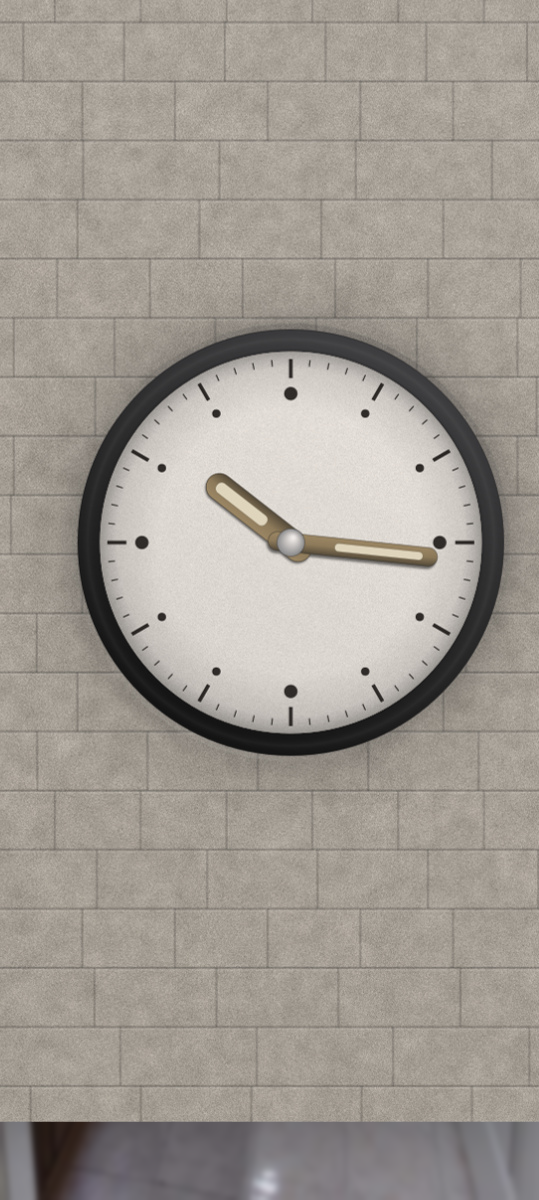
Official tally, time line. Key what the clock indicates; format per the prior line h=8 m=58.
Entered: h=10 m=16
